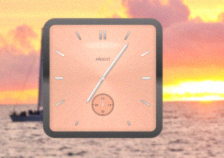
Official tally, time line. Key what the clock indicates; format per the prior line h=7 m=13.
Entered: h=7 m=6
